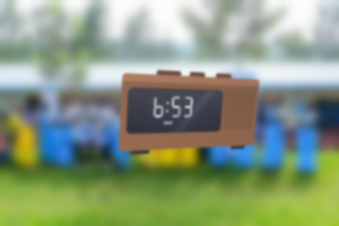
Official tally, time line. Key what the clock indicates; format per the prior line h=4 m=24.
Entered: h=6 m=53
